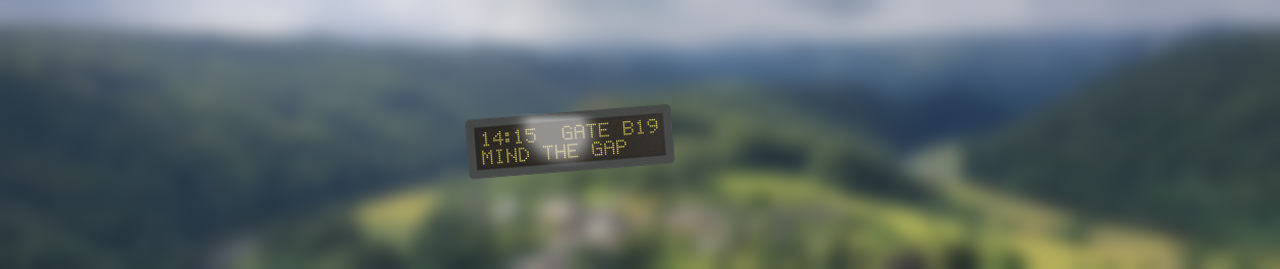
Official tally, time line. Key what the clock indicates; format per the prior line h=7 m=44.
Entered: h=14 m=15
